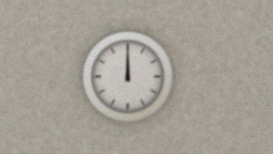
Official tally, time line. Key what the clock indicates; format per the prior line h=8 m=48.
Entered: h=12 m=0
